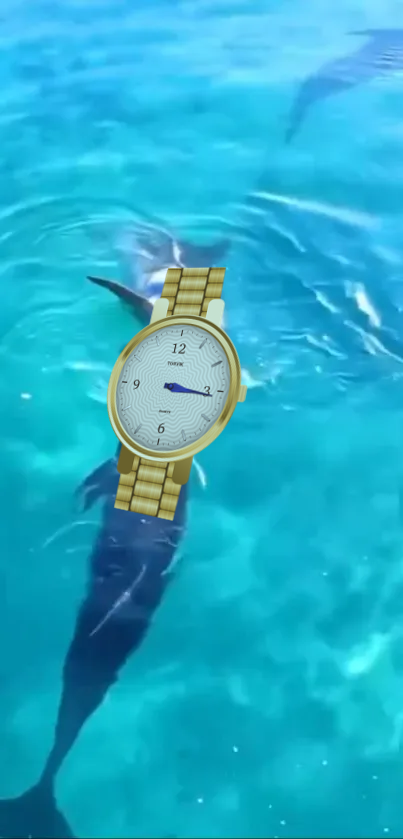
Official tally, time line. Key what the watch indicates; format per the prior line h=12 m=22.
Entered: h=3 m=16
